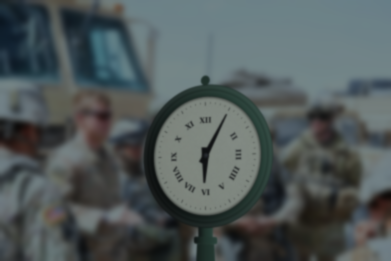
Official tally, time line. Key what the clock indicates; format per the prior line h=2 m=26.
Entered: h=6 m=5
